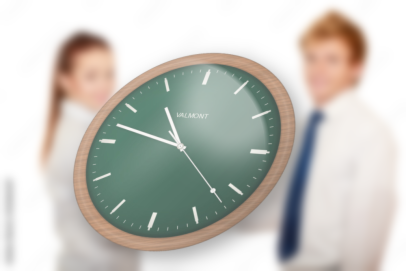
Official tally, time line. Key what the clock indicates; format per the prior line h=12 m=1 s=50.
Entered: h=10 m=47 s=22
